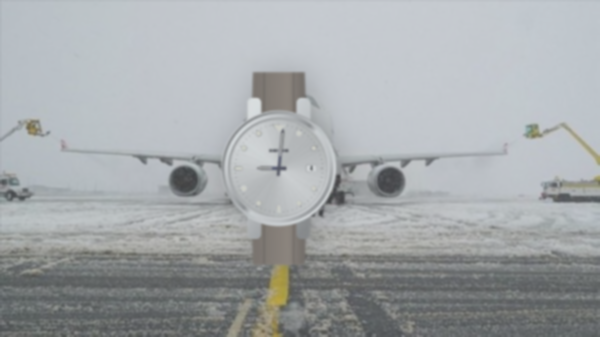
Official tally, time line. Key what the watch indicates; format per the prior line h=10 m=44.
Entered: h=9 m=1
